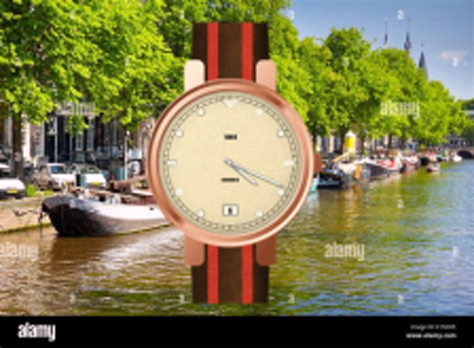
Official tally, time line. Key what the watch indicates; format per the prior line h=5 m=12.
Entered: h=4 m=19
